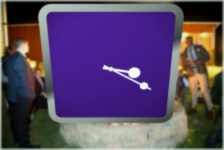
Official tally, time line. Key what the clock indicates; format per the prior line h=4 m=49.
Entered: h=3 m=20
